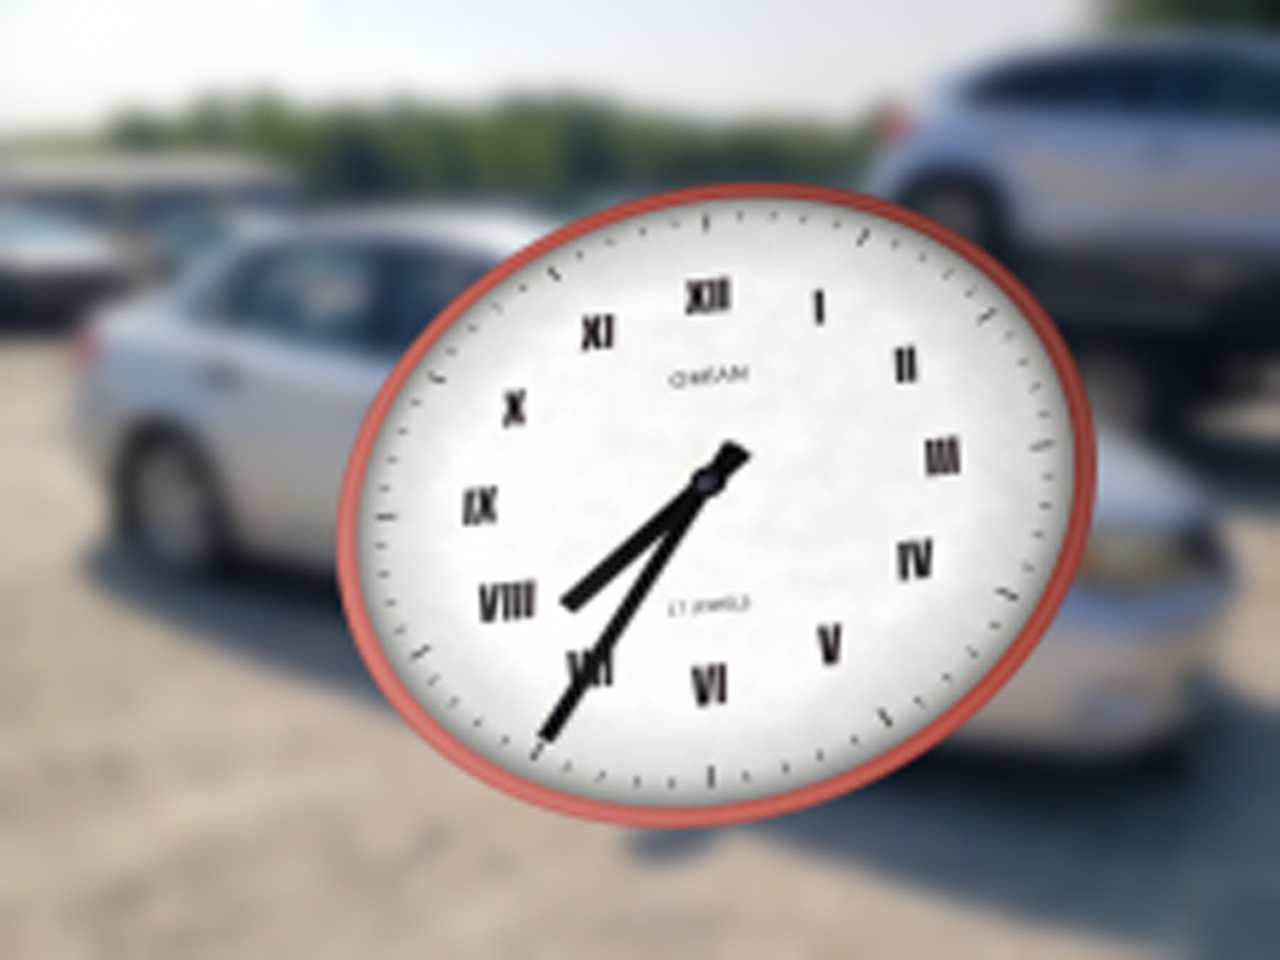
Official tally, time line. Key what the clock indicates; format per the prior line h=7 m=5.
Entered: h=7 m=35
